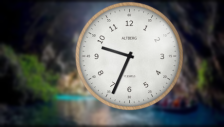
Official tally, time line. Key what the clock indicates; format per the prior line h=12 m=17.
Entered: h=9 m=34
